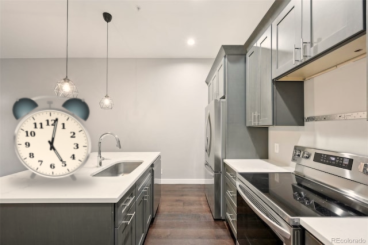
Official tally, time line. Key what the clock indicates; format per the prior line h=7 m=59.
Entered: h=5 m=2
